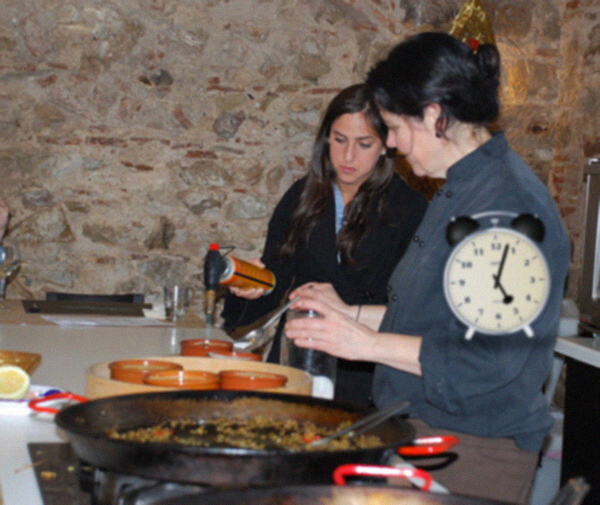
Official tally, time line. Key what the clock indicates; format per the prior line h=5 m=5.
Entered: h=5 m=3
